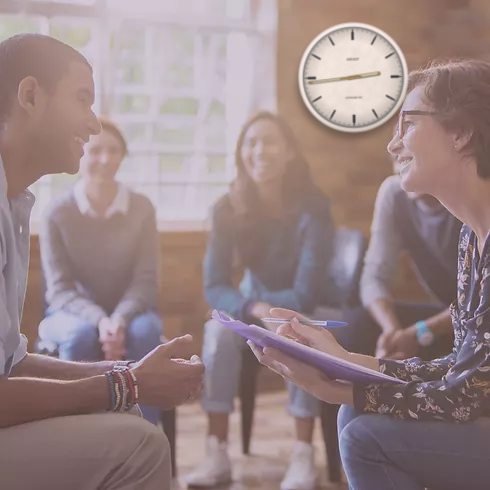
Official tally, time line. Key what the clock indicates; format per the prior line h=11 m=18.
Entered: h=2 m=44
